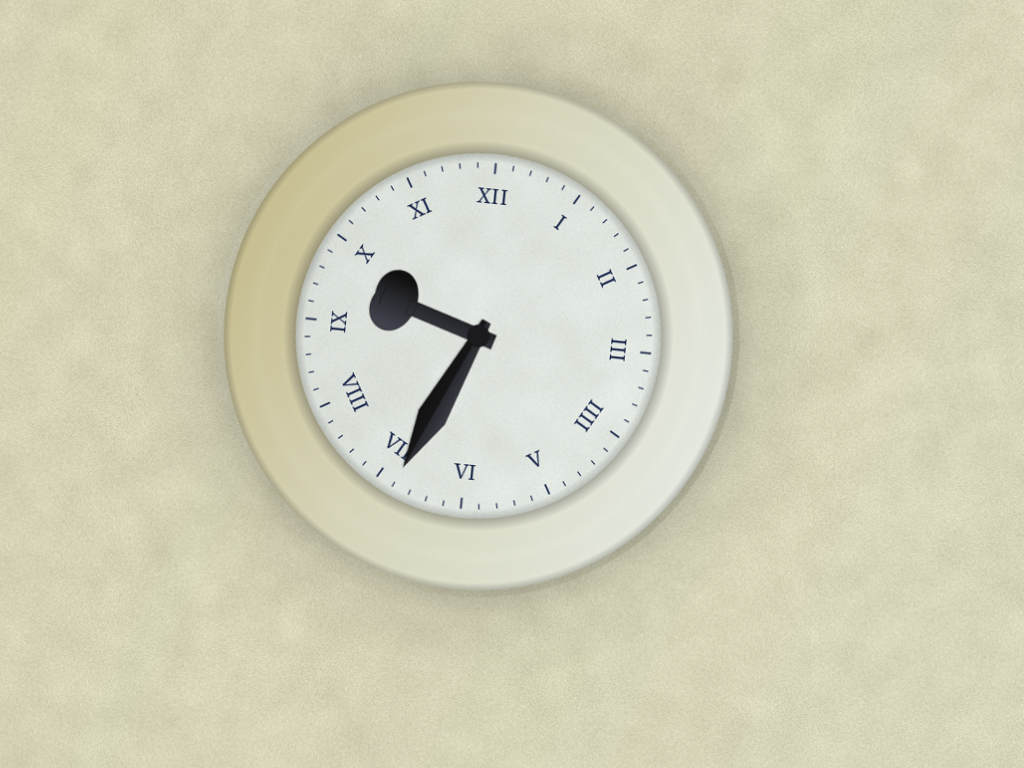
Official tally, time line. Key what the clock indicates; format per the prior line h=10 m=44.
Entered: h=9 m=34
